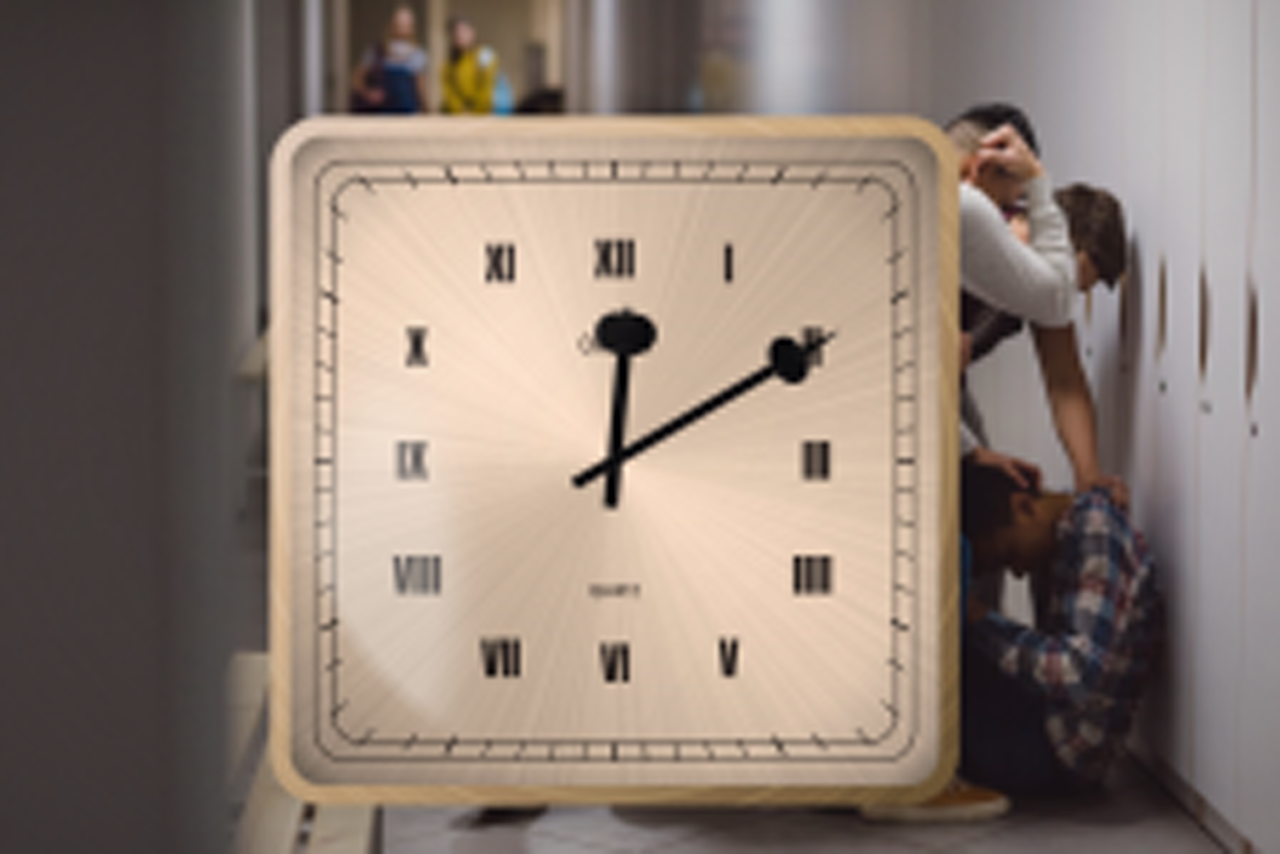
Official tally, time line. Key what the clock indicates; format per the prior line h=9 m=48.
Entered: h=12 m=10
